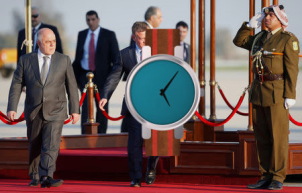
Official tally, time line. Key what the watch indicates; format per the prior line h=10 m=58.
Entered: h=5 m=6
